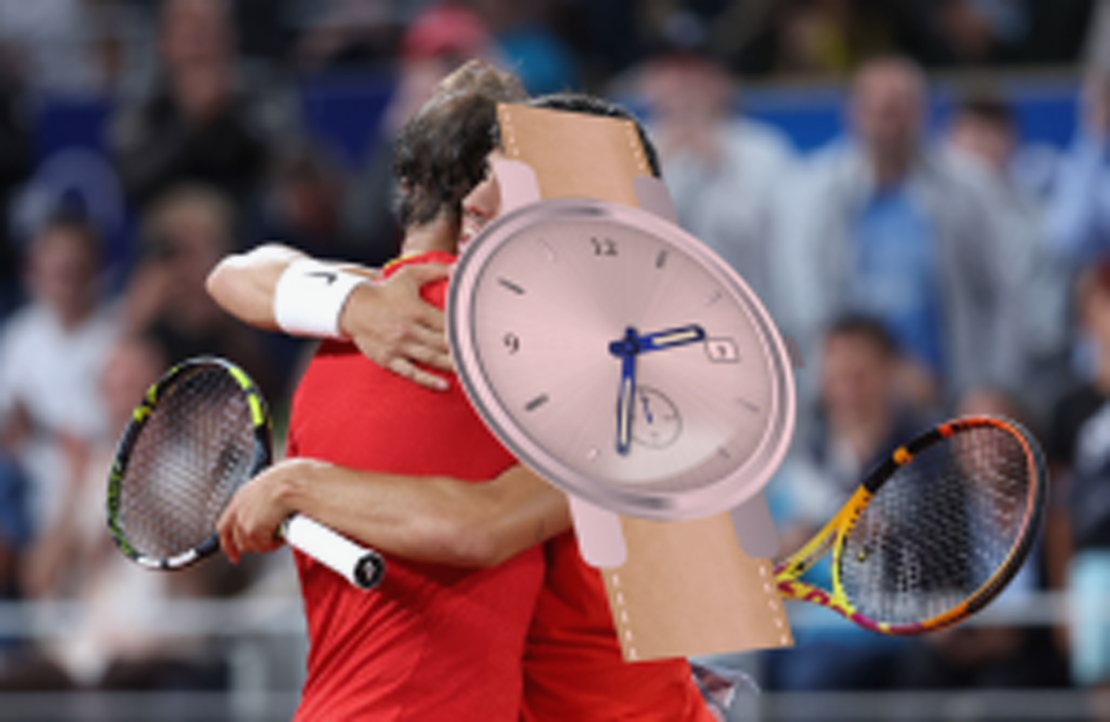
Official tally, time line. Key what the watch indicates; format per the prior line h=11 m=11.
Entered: h=2 m=33
